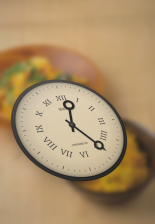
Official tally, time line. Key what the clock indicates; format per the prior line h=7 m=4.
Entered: h=12 m=24
